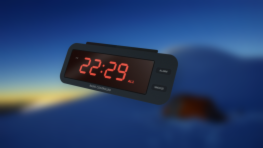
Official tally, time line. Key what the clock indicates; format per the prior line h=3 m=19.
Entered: h=22 m=29
